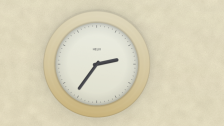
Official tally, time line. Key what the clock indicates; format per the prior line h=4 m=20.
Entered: h=2 m=36
